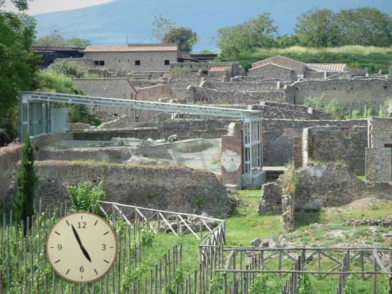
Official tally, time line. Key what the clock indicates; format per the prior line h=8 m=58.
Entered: h=4 m=56
